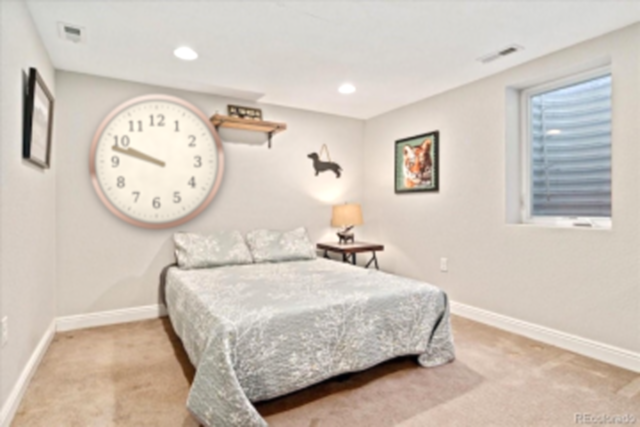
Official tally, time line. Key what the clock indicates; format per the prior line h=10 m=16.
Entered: h=9 m=48
